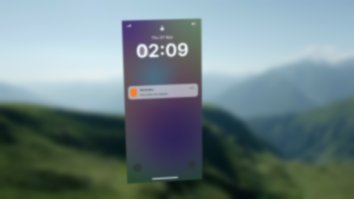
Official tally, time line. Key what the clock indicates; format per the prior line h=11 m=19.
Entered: h=2 m=9
